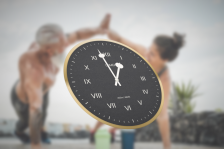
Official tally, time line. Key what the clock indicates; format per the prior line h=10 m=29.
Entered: h=12 m=58
